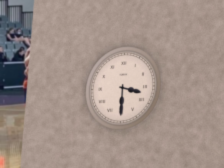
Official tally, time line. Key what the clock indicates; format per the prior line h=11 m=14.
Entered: h=3 m=30
